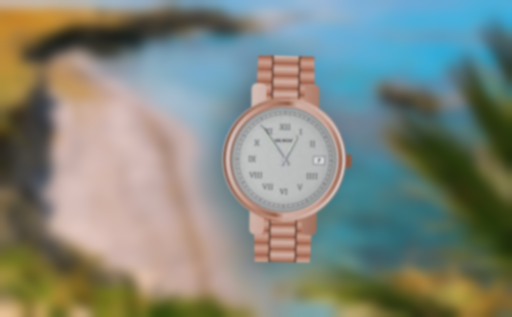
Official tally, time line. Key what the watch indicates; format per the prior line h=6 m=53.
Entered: h=12 m=54
